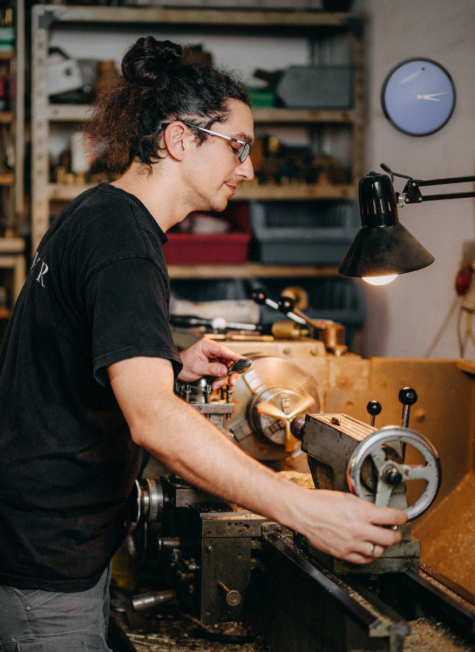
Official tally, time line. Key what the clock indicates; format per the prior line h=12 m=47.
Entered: h=3 m=13
